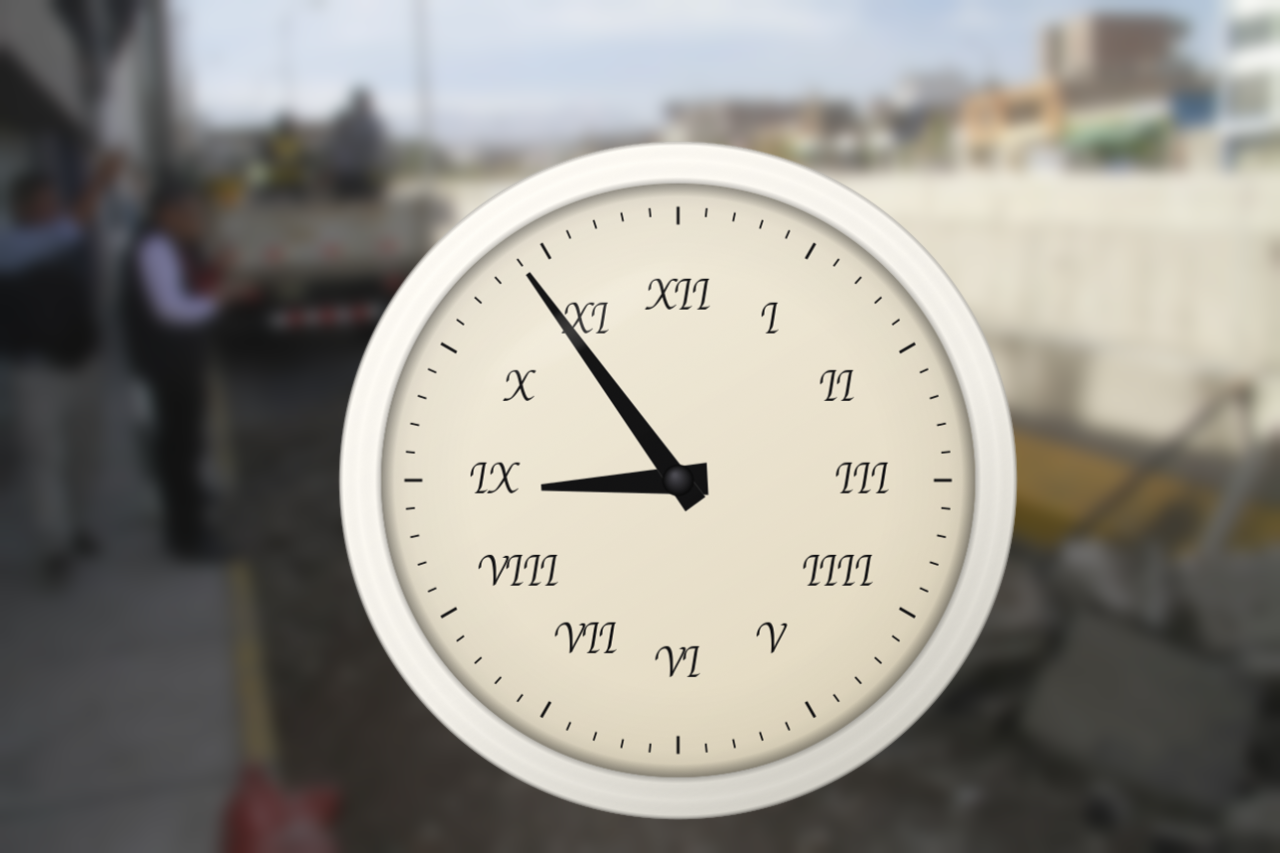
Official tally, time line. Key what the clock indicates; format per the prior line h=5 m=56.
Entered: h=8 m=54
